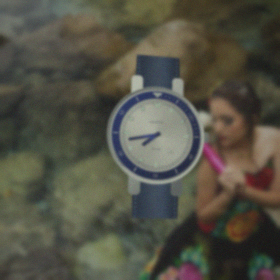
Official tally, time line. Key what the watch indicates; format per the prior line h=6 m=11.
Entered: h=7 m=43
